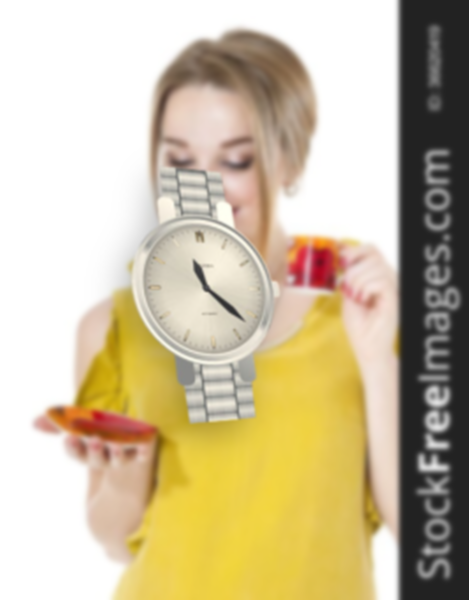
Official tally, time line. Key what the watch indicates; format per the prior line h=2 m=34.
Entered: h=11 m=22
